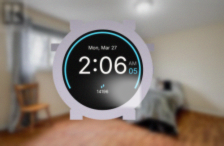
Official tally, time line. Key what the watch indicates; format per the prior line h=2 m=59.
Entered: h=2 m=6
